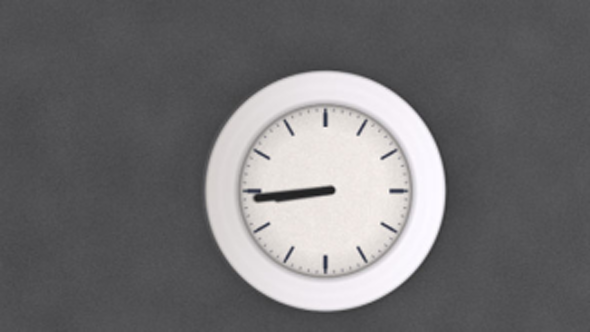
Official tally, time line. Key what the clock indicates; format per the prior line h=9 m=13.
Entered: h=8 m=44
